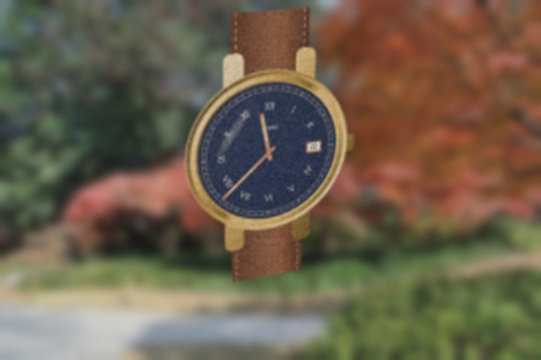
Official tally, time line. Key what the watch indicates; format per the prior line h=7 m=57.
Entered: h=11 m=38
